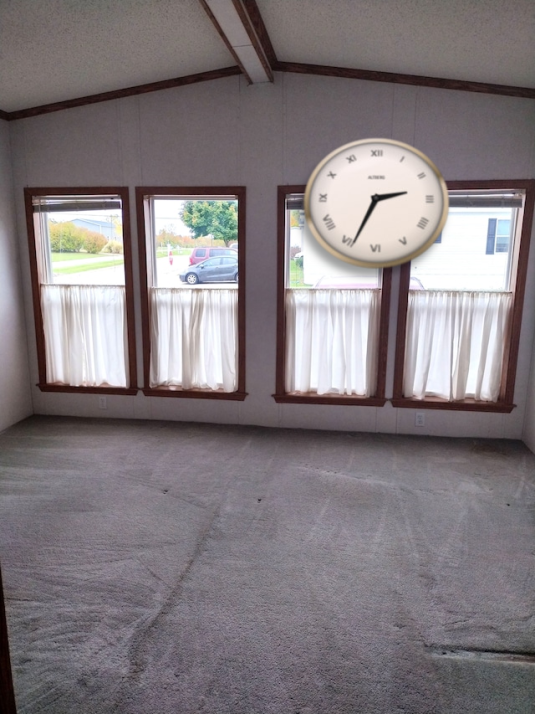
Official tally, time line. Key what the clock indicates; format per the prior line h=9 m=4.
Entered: h=2 m=34
